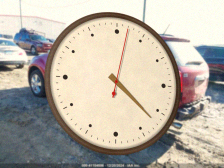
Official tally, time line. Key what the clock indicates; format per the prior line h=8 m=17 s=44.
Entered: h=4 m=22 s=2
